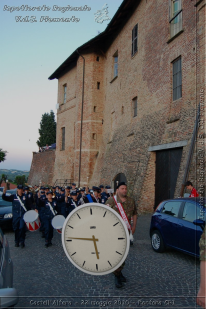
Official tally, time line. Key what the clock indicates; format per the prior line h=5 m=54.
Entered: h=5 m=46
